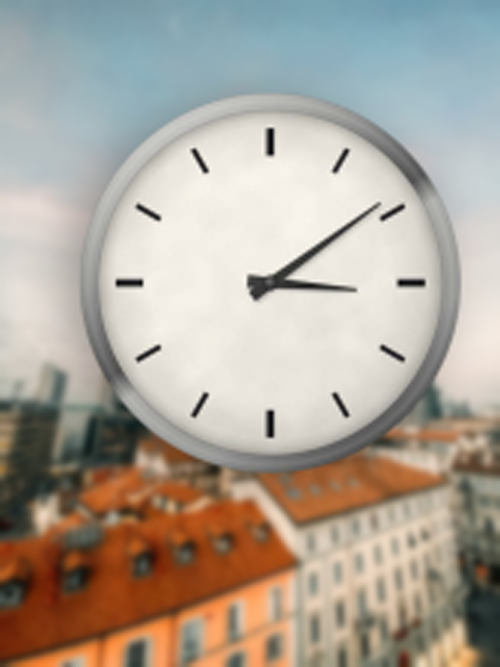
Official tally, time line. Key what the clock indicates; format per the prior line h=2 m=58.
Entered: h=3 m=9
